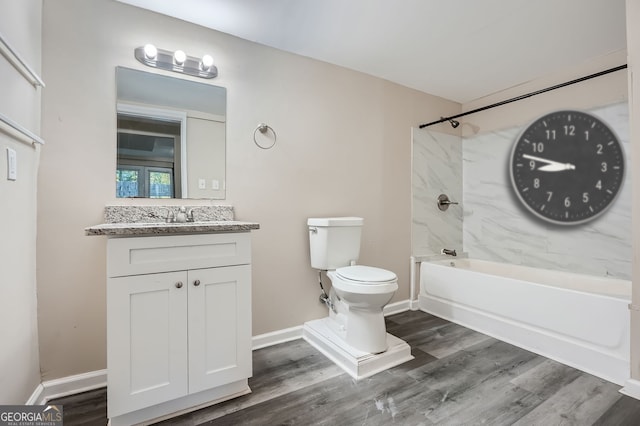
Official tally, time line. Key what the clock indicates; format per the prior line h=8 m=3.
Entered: h=8 m=47
